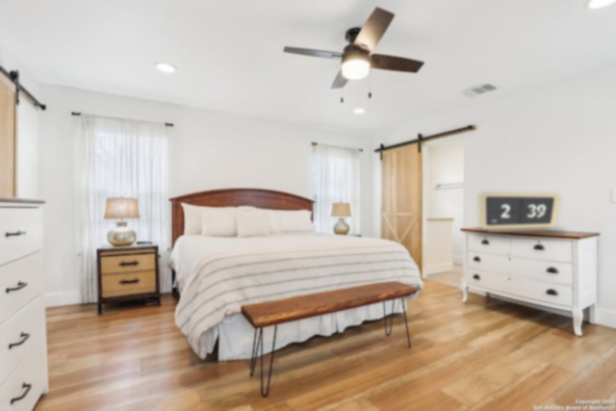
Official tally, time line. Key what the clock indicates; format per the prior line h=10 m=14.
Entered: h=2 m=39
